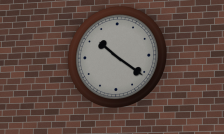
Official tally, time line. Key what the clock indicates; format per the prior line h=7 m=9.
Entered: h=10 m=21
